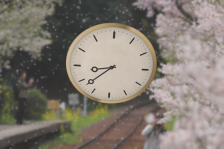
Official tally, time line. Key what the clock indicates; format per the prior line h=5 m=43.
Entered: h=8 m=38
